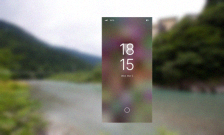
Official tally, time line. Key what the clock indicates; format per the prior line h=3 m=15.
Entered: h=18 m=15
